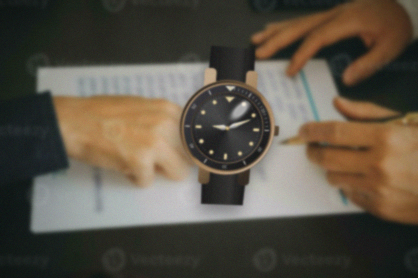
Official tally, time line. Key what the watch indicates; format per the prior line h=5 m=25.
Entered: h=9 m=11
